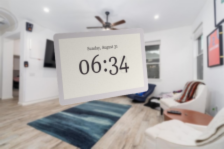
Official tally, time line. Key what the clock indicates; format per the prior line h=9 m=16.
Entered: h=6 m=34
